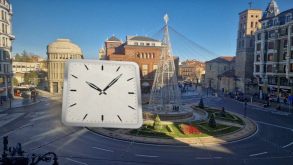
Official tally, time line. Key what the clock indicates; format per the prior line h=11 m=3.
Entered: h=10 m=7
